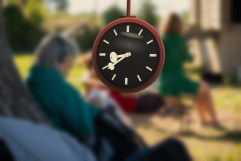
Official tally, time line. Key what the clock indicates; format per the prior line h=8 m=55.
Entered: h=8 m=39
